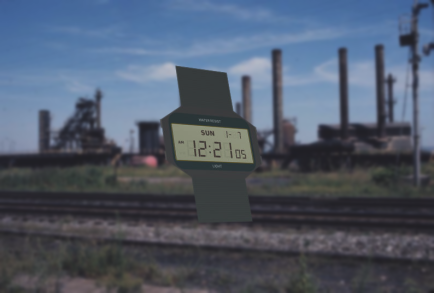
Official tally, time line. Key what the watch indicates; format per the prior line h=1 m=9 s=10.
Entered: h=12 m=21 s=5
